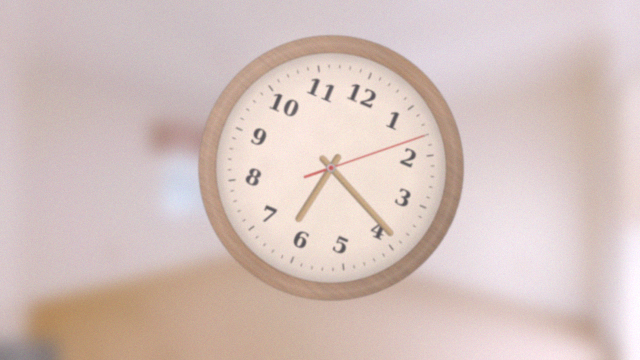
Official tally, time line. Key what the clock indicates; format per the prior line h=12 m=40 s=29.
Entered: h=6 m=19 s=8
